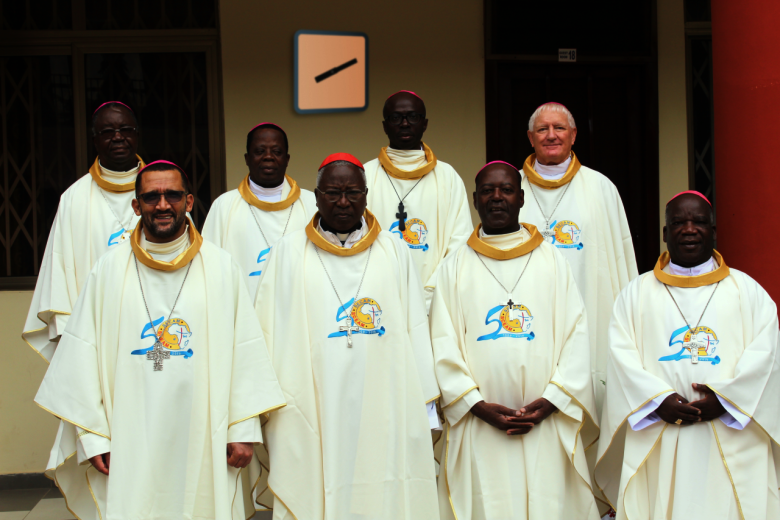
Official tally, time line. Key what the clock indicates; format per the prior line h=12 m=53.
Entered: h=8 m=11
